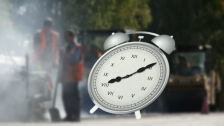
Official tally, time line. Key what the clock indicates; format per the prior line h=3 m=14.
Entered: h=8 m=9
